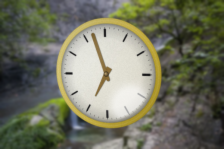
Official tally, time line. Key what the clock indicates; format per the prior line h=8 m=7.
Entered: h=6 m=57
